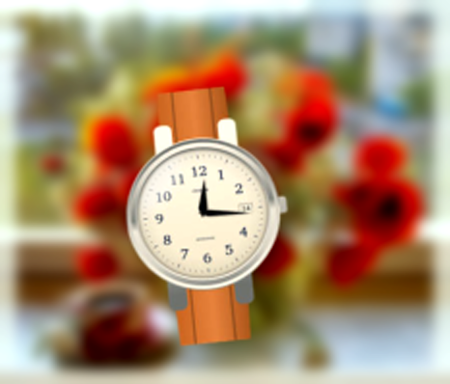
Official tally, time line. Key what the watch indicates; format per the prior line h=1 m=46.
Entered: h=12 m=16
